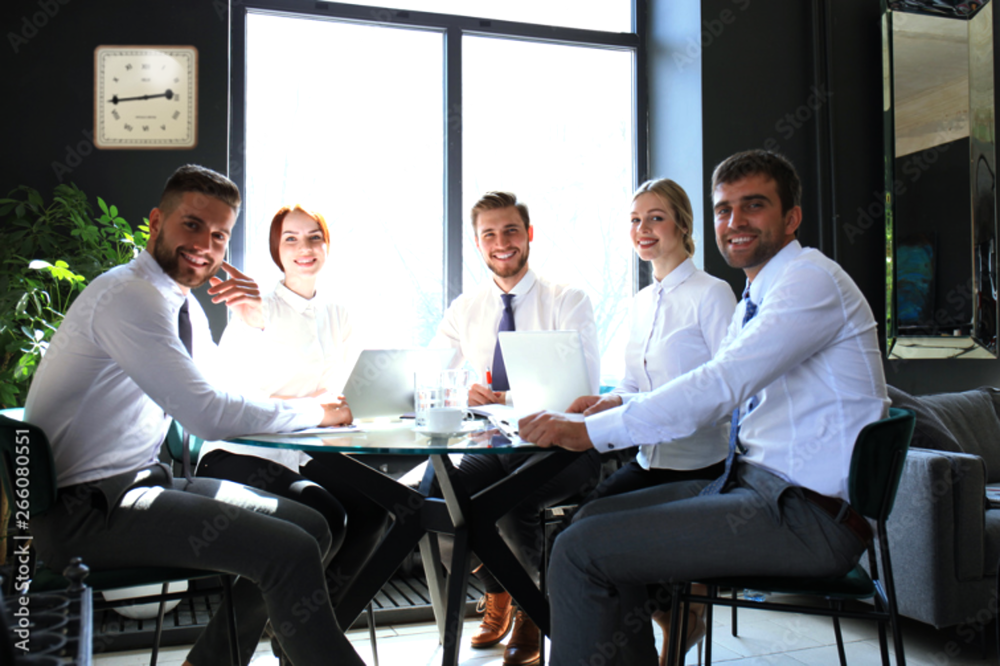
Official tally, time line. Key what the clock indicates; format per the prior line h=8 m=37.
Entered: h=2 m=44
